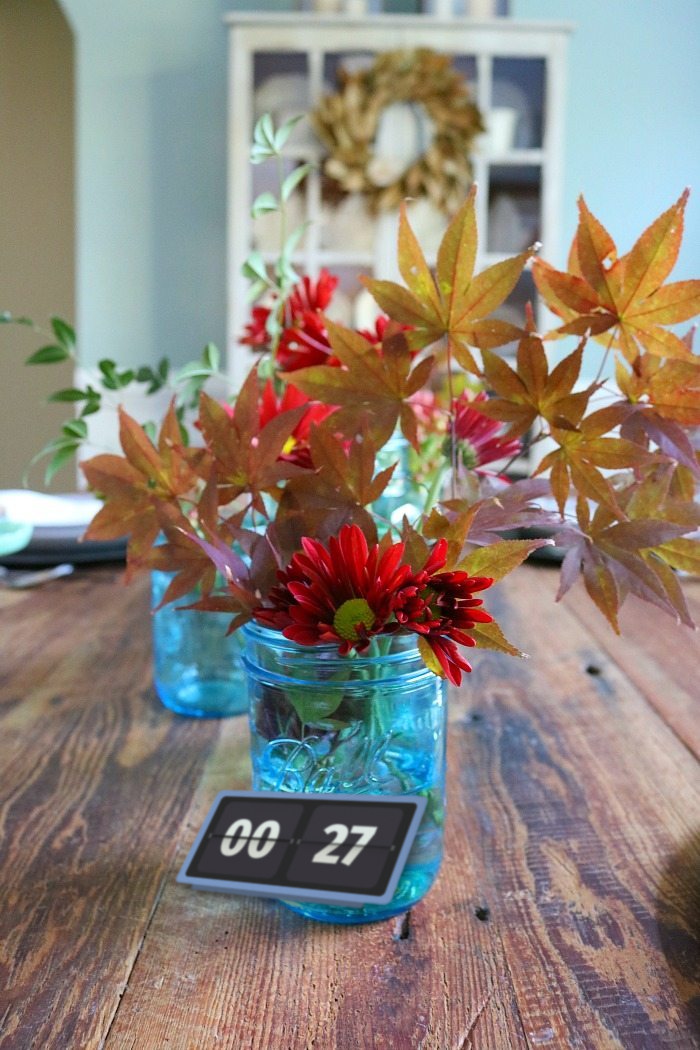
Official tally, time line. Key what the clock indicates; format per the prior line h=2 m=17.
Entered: h=0 m=27
